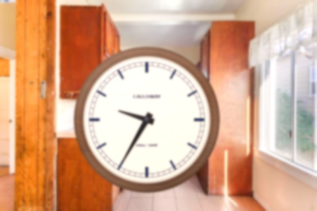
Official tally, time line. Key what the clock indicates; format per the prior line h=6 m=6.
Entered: h=9 m=35
